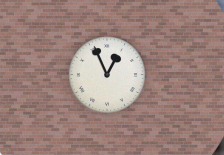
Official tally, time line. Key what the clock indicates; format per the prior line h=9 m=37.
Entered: h=12 m=56
